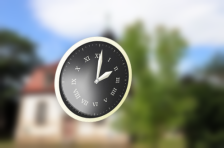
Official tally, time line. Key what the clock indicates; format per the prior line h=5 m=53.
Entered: h=2 m=1
